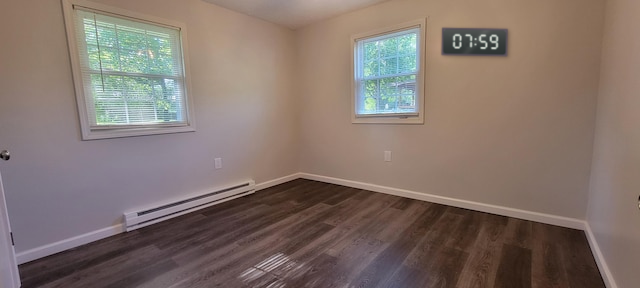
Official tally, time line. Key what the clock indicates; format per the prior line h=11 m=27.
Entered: h=7 m=59
